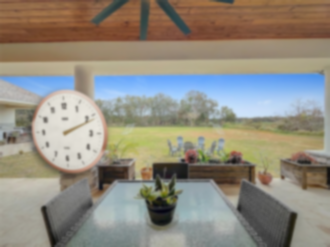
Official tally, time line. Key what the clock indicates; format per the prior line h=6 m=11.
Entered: h=2 m=11
